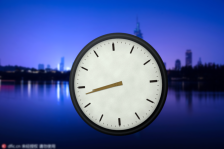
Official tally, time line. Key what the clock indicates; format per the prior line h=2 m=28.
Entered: h=8 m=43
